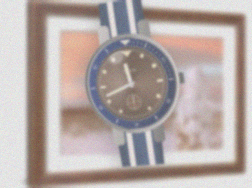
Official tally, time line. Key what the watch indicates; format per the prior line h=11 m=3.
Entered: h=11 m=42
